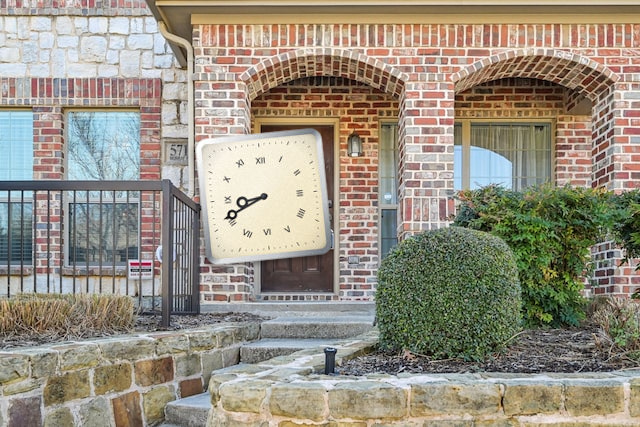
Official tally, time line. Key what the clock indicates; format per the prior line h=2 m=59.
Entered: h=8 m=41
